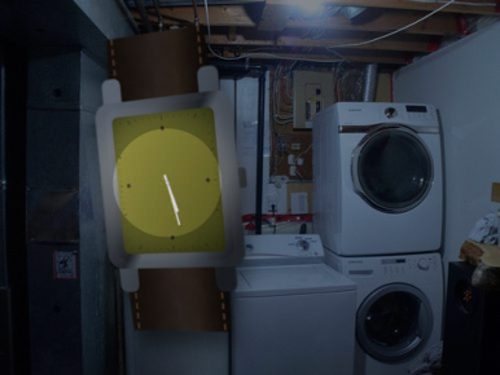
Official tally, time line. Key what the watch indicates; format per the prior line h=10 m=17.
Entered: h=5 m=28
